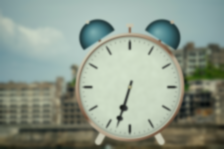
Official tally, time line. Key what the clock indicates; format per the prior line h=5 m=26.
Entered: h=6 m=33
